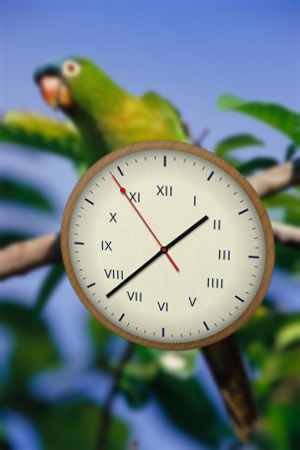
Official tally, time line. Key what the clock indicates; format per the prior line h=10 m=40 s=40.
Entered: h=1 m=37 s=54
